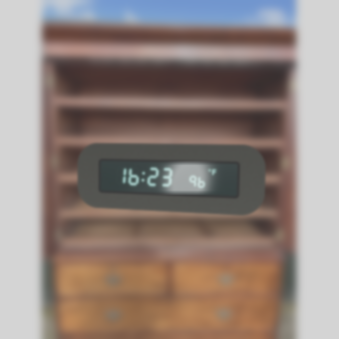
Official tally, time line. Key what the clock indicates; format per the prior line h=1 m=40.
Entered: h=16 m=23
